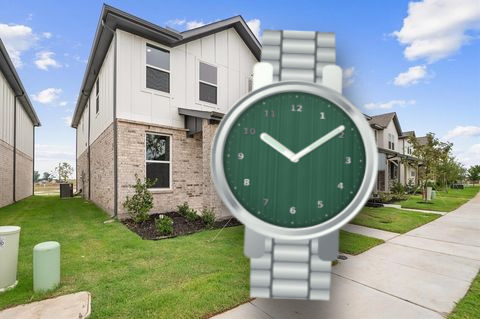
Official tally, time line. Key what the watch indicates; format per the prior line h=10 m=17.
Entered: h=10 m=9
